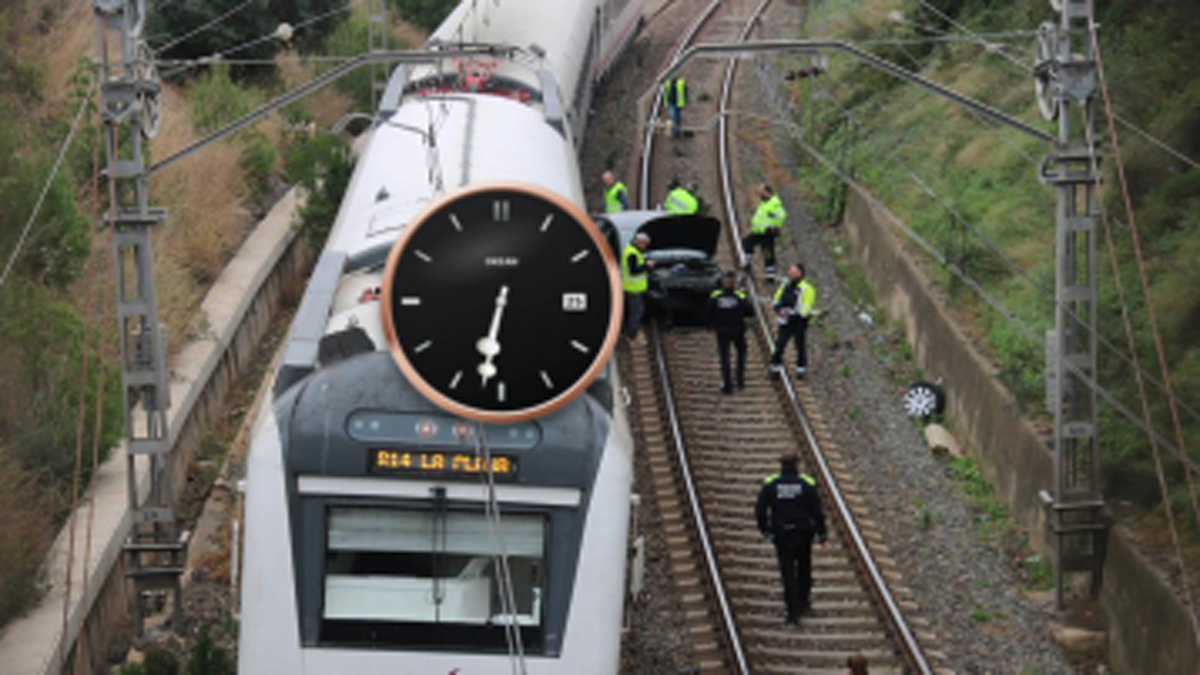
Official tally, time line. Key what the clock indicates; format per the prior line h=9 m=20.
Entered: h=6 m=32
